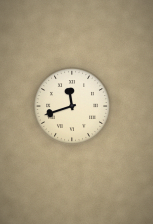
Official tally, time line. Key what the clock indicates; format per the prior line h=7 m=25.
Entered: h=11 m=42
